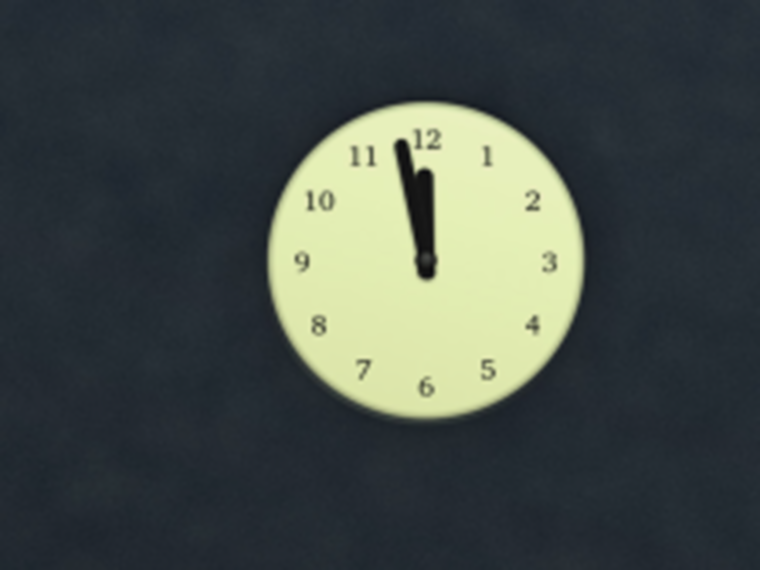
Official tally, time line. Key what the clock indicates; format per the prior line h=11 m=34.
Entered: h=11 m=58
